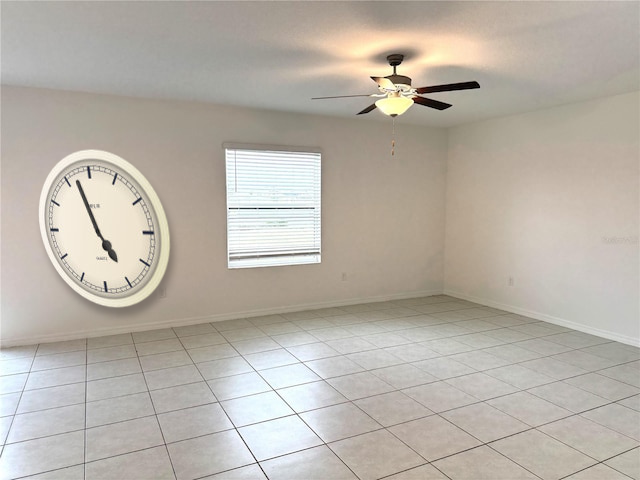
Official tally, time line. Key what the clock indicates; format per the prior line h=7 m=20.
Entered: h=4 m=57
